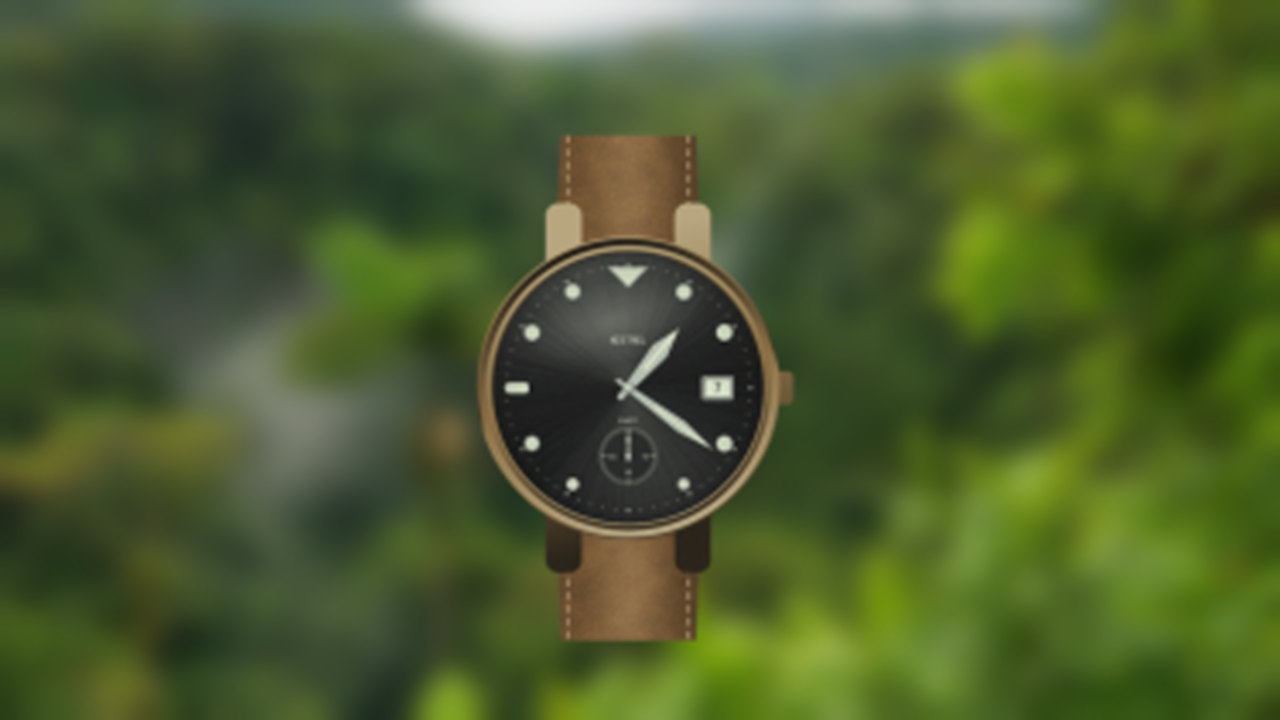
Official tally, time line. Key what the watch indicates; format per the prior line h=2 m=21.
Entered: h=1 m=21
